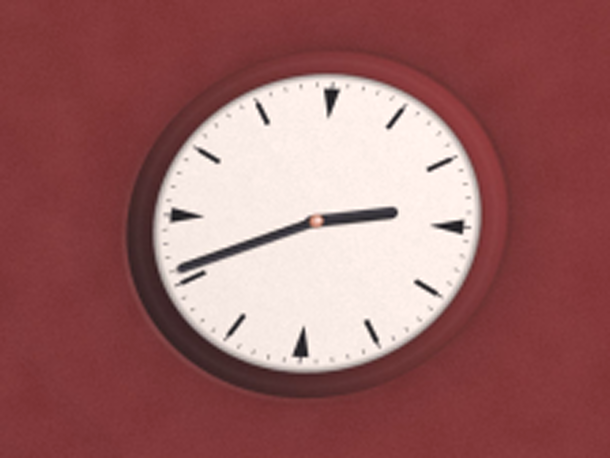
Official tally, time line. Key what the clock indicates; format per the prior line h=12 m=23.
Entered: h=2 m=41
